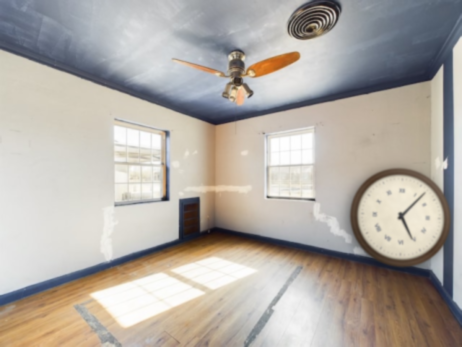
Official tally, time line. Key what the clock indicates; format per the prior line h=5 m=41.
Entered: h=5 m=7
